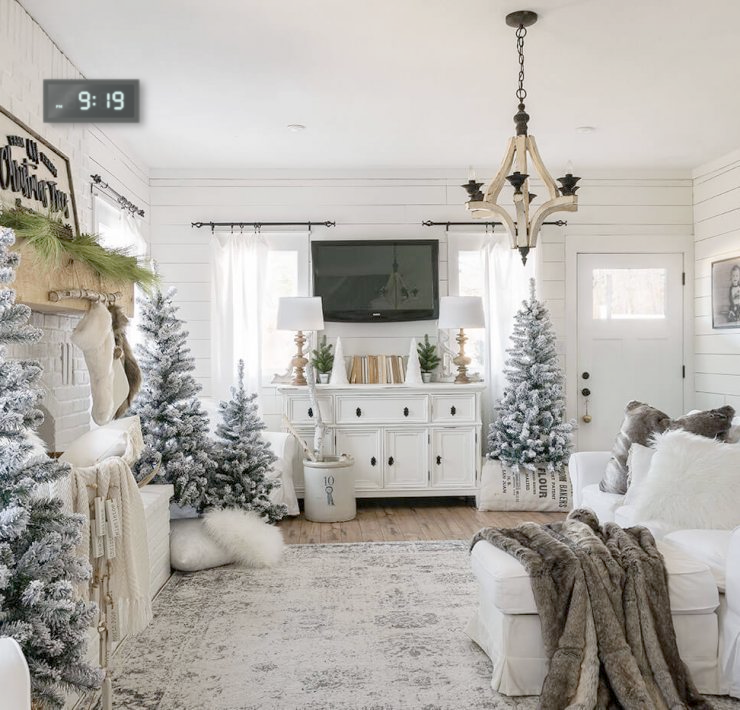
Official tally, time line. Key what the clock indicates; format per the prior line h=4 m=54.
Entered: h=9 m=19
